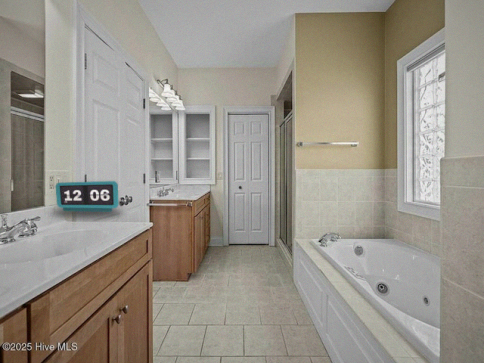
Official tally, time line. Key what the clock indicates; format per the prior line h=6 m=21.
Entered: h=12 m=6
